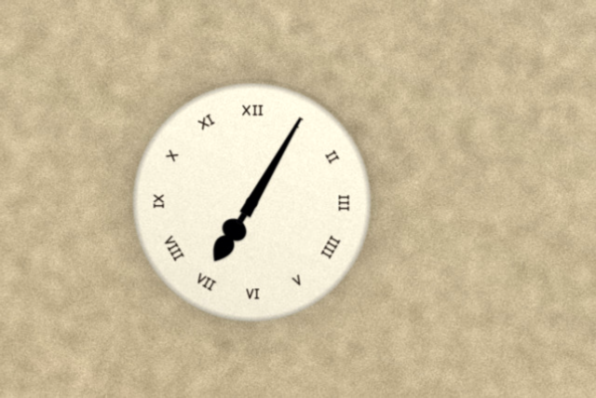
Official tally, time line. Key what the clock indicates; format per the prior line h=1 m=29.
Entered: h=7 m=5
